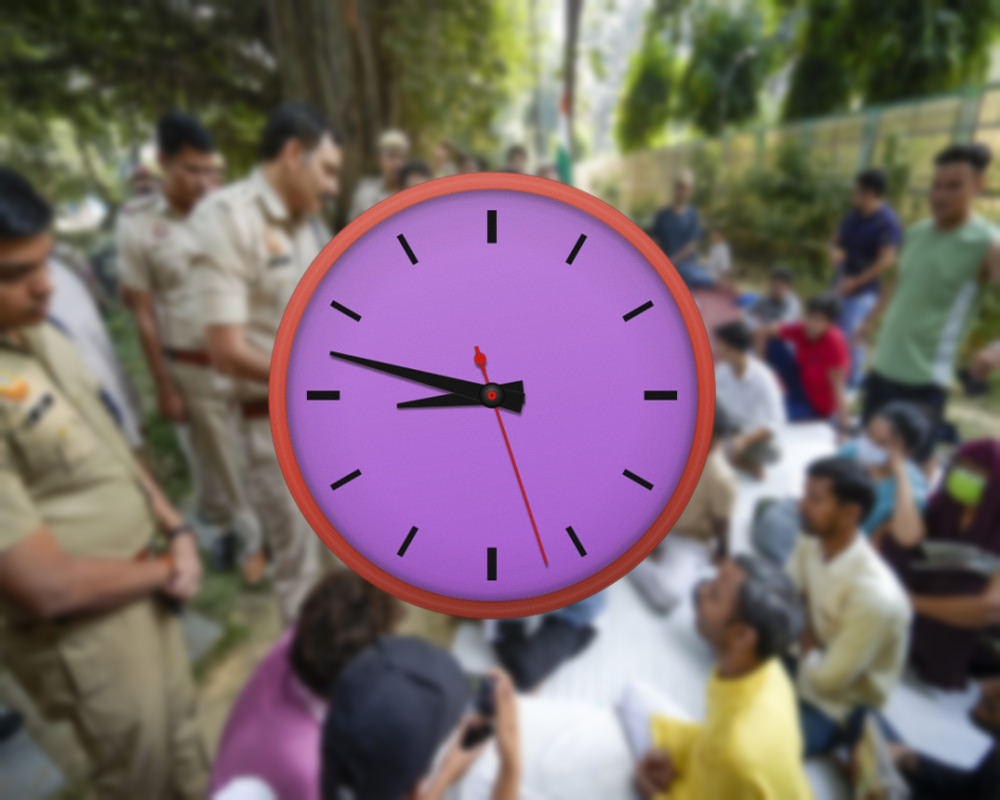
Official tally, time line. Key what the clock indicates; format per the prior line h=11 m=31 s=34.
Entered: h=8 m=47 s=27
